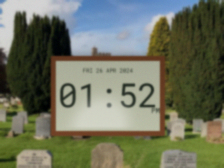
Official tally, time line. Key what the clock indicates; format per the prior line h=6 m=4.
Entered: h=1 m=52
